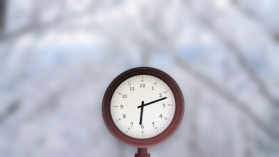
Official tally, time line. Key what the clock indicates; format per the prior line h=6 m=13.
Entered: h=6 m=12
